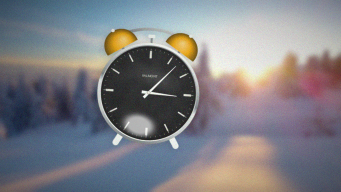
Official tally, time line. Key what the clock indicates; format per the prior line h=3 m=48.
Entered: h=3 m=7
